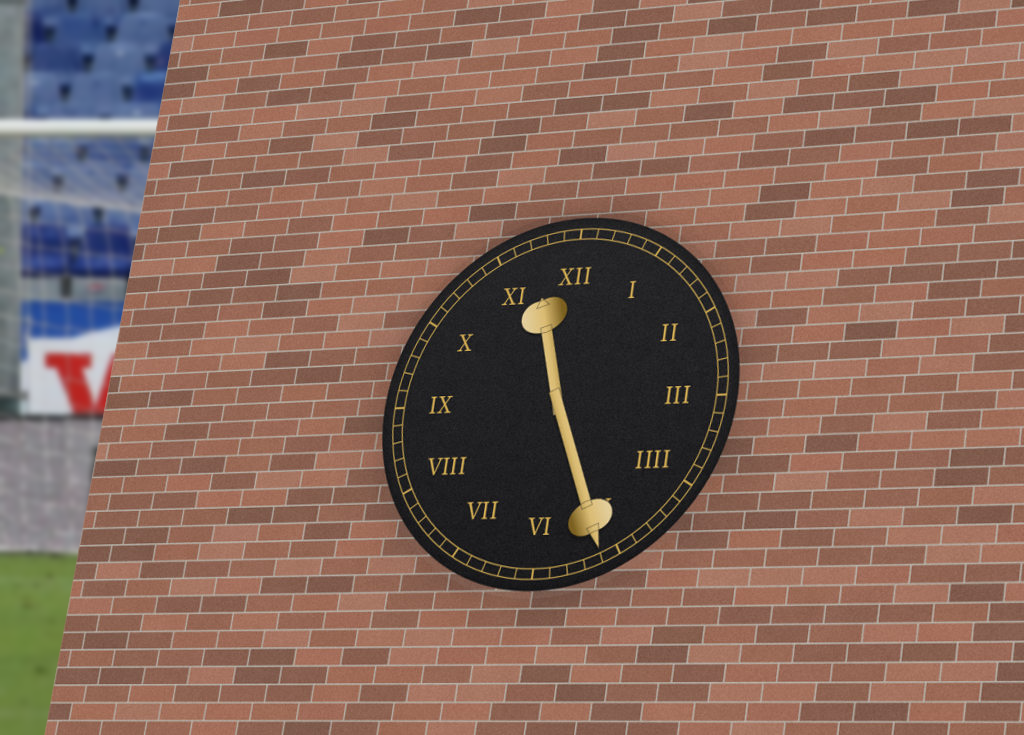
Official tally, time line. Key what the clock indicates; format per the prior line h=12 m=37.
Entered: h=11 m=26
